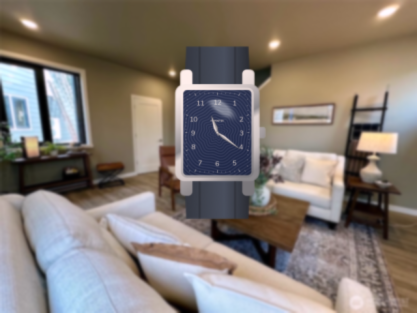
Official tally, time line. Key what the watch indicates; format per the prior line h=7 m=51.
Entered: h=11 m=21
